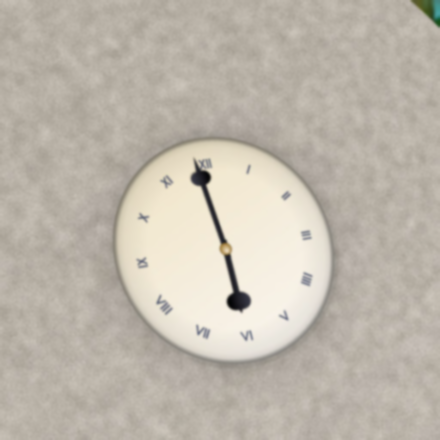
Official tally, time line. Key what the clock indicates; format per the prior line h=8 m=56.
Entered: h=5 m=59
